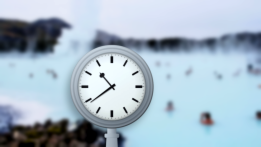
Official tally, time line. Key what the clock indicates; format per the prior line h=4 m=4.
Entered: h=10 m=39
